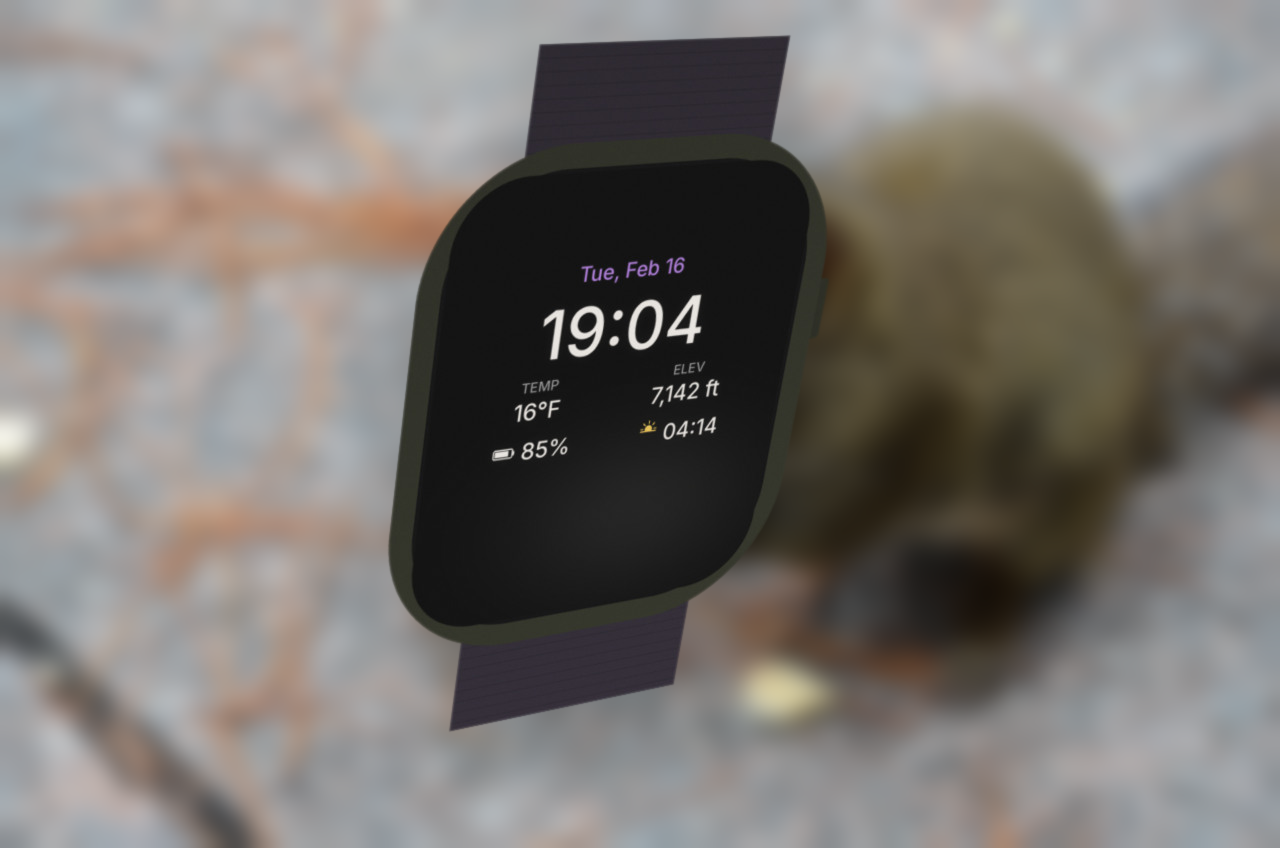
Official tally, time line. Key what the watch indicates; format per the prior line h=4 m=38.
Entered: h=19 m=4
